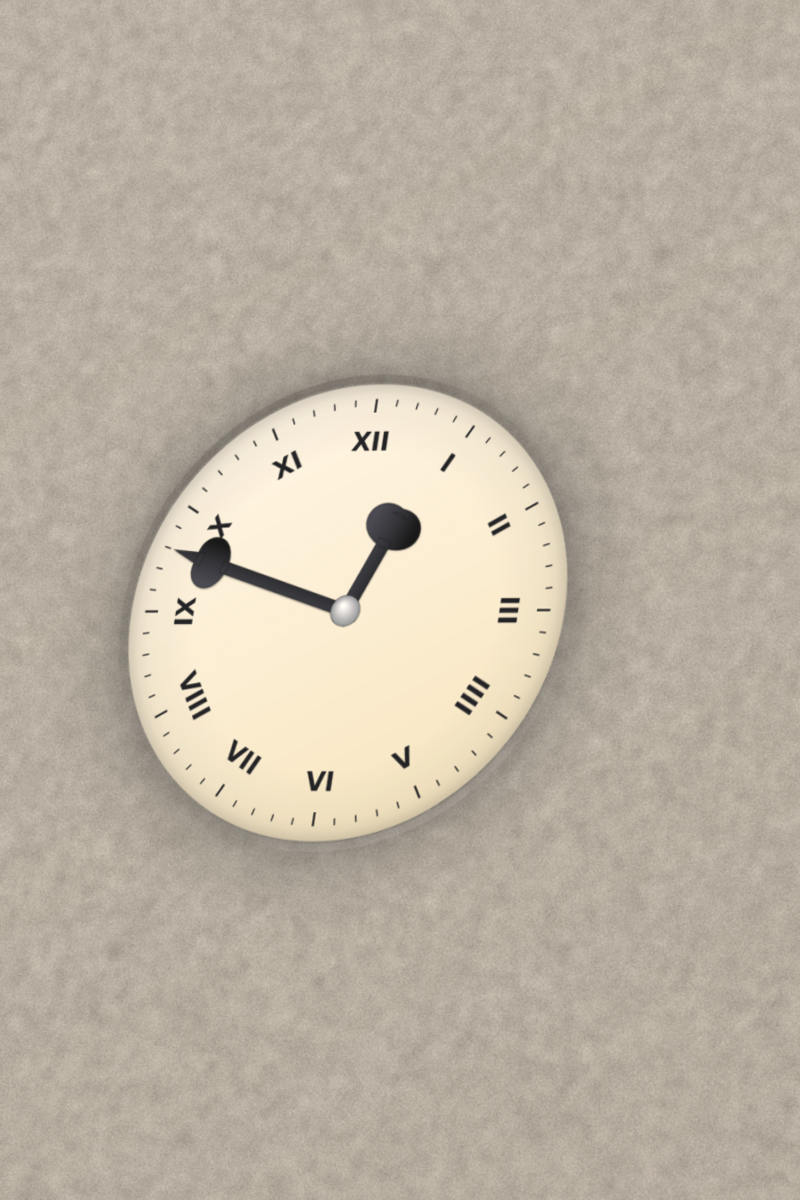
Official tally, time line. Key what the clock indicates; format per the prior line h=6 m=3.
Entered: h=12 m=48
